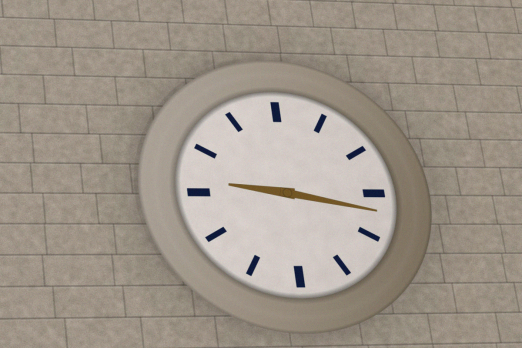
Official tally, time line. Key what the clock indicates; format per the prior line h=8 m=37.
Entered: h=9 m=17
